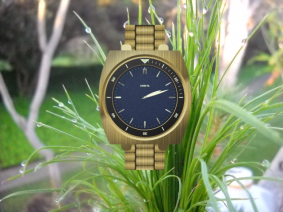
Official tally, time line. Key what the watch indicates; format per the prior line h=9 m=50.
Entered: h=2 m=12
